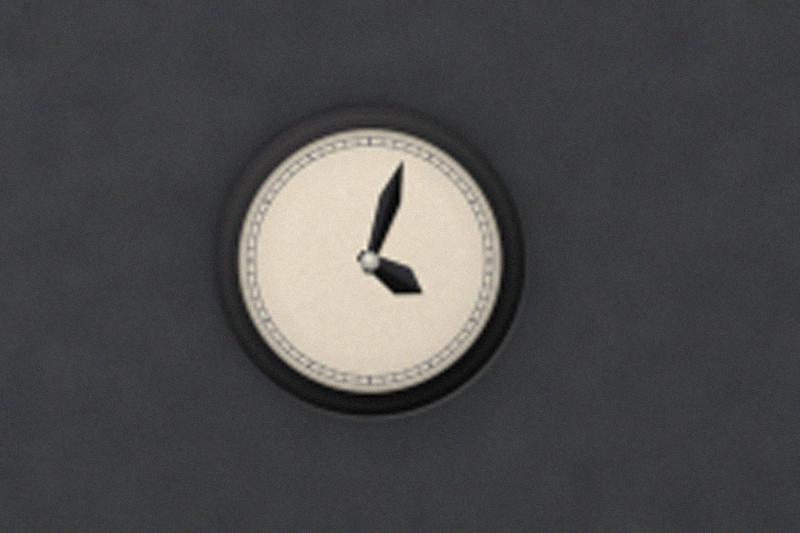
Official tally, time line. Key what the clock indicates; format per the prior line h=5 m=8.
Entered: h=4 m=3
